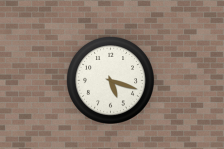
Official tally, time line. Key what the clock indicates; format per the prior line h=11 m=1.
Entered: h=5 m=18
